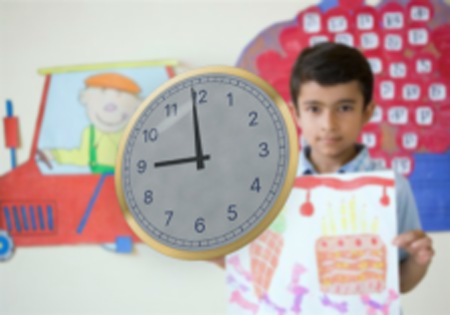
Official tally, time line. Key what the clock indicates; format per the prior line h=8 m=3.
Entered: h=8 m=59
